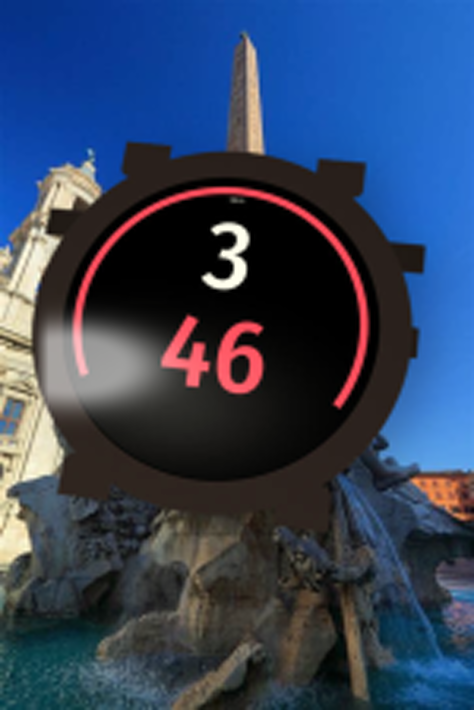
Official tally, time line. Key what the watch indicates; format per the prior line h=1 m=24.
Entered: h=3 m=46
